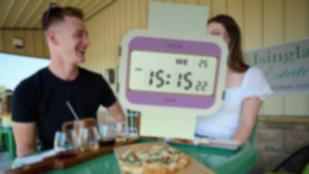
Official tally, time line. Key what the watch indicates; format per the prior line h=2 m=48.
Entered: h=15 m=15
